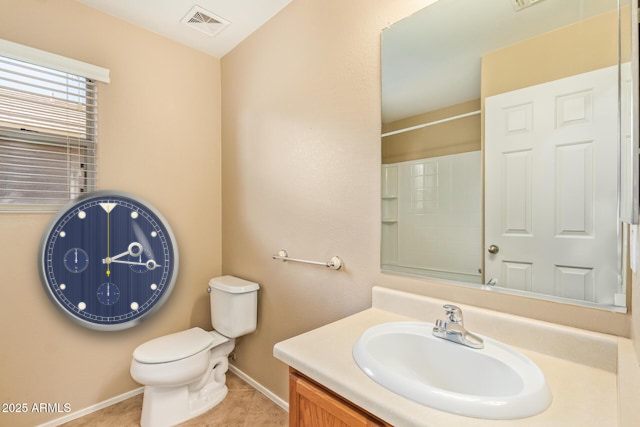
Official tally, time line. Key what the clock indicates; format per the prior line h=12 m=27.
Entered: h=2 m=16
